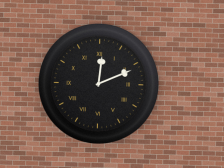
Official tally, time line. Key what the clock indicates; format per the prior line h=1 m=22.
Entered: h=12 m=11
